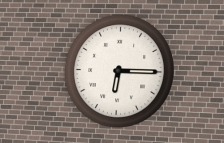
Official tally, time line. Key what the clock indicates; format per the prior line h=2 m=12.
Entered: h=6 m=15
